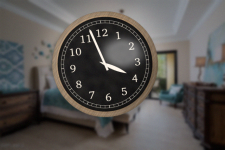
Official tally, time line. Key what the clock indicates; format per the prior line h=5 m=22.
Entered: h=3 m=57
